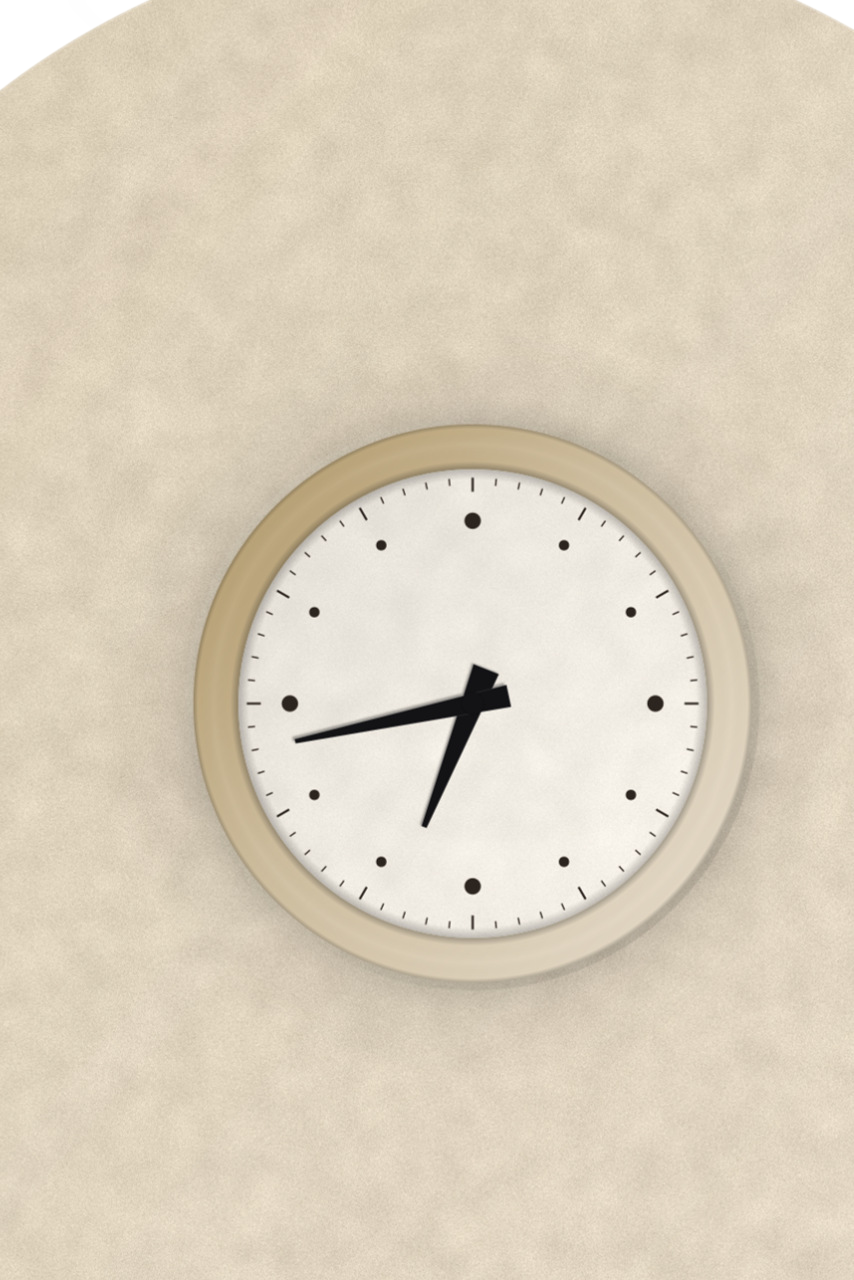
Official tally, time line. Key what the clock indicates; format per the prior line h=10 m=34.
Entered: h=6 m=43
